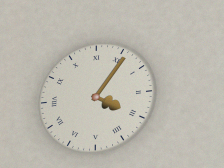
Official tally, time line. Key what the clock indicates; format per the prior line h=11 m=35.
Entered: h=3 m=1
